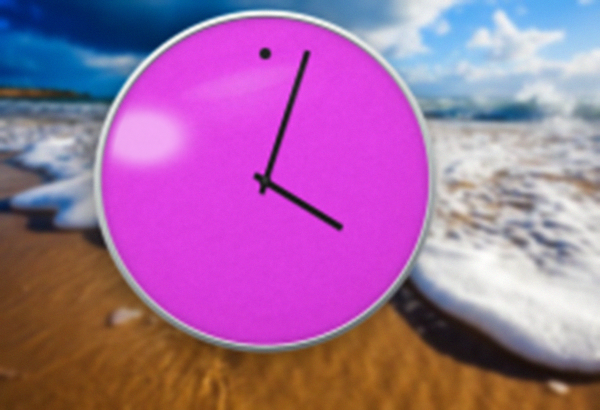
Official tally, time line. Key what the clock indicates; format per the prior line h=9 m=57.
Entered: h=4 m=3
